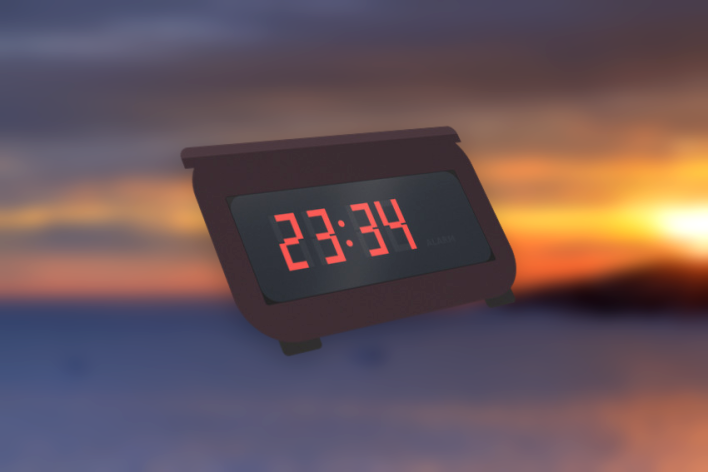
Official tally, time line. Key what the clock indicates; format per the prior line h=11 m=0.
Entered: h=23 m=34
